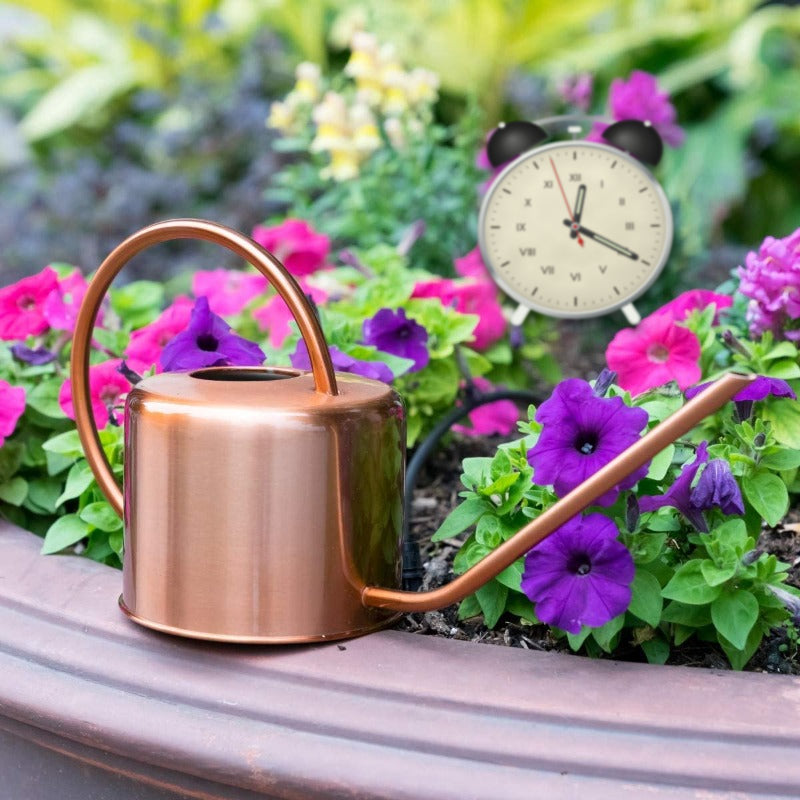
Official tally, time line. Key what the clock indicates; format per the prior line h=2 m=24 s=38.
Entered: h=12 m=19 s=57
